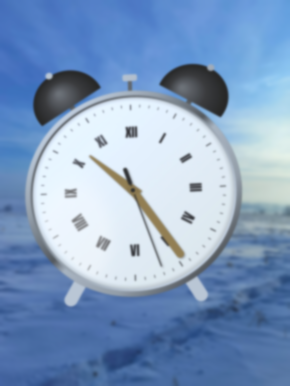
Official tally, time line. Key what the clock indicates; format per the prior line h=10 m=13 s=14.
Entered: h=10 m=24 s=27
